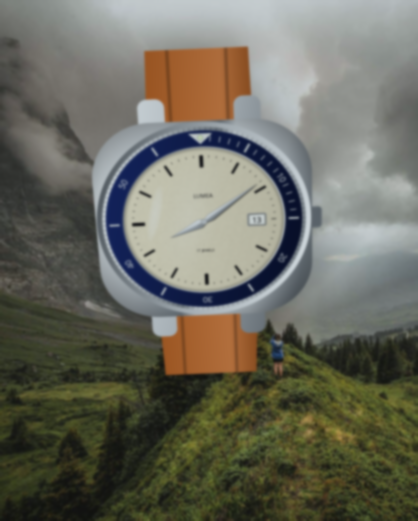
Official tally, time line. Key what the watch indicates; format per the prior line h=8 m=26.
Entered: h=8 m=9
